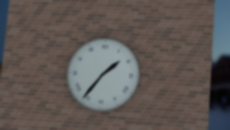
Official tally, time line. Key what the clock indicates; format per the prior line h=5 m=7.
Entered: h=1 m=36
